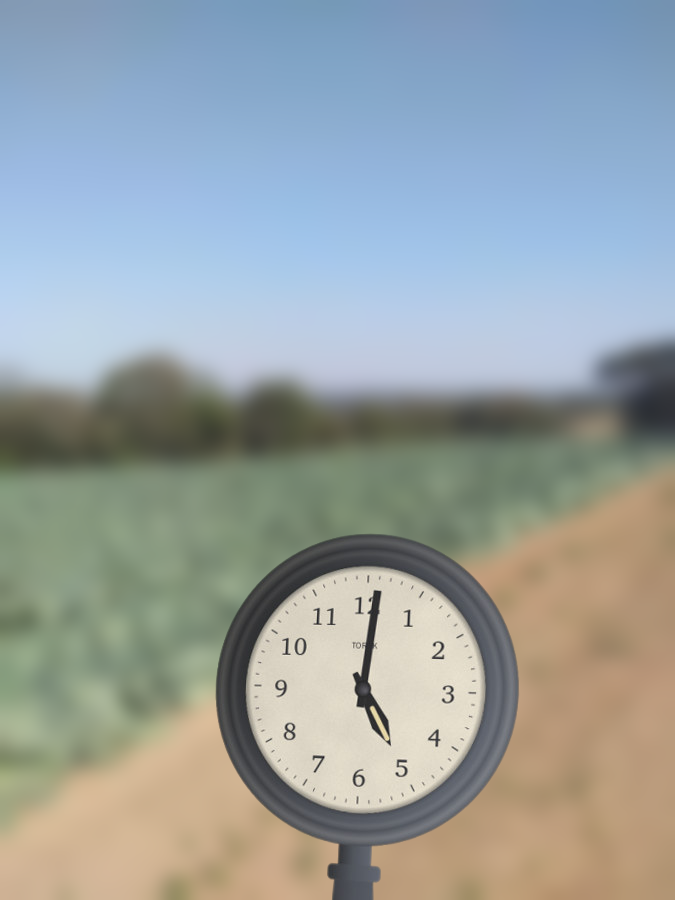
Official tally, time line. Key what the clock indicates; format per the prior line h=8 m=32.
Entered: h=5 m=1
